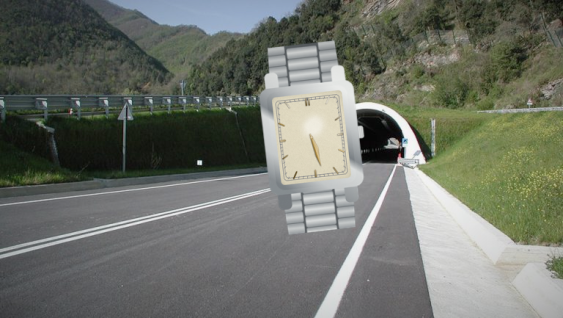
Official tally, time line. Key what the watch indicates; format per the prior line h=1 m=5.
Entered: h=5 m=28
